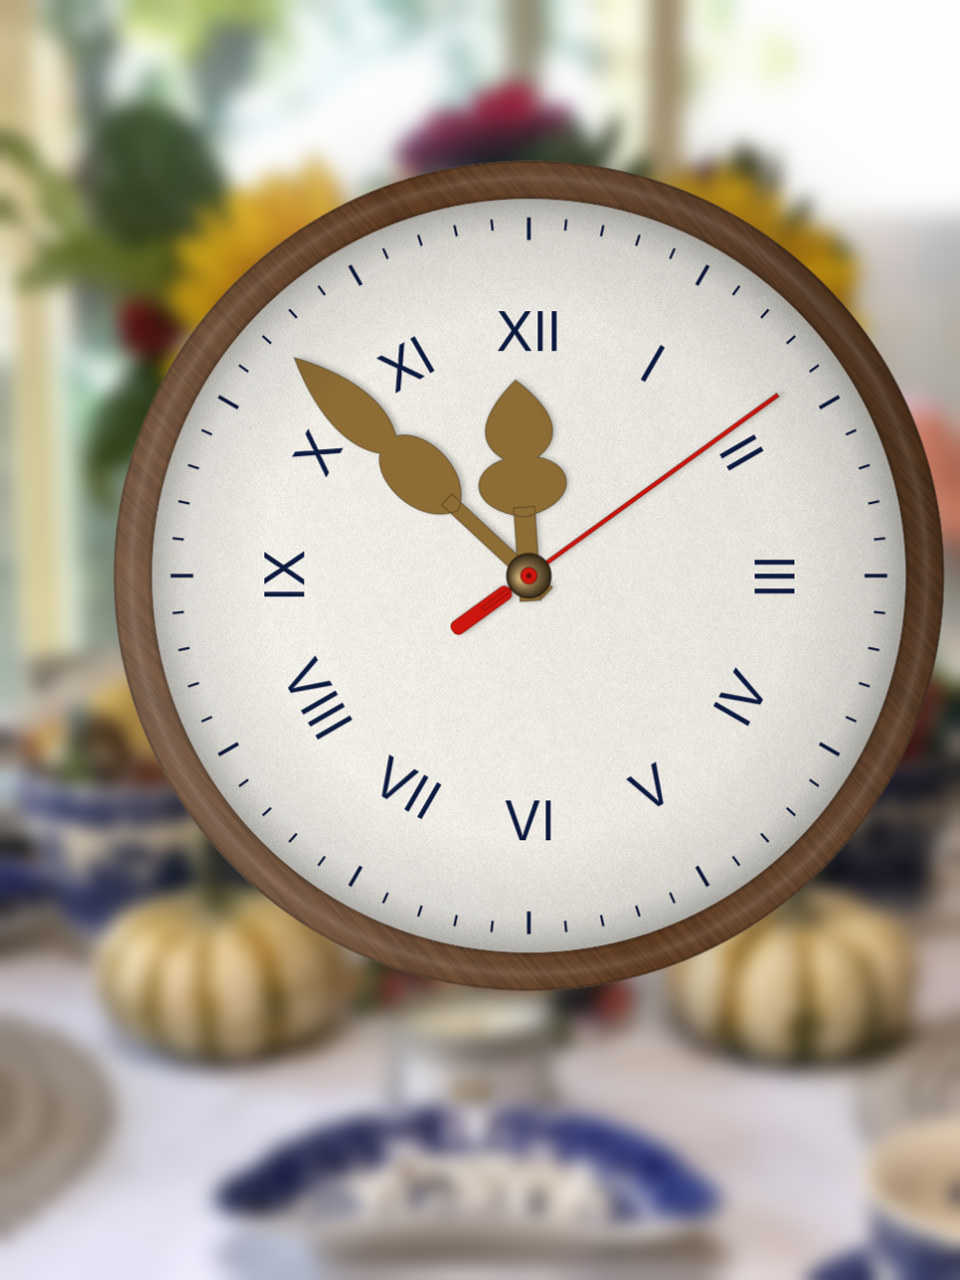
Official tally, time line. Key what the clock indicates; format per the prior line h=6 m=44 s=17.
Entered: h=11 m=52 s=9
